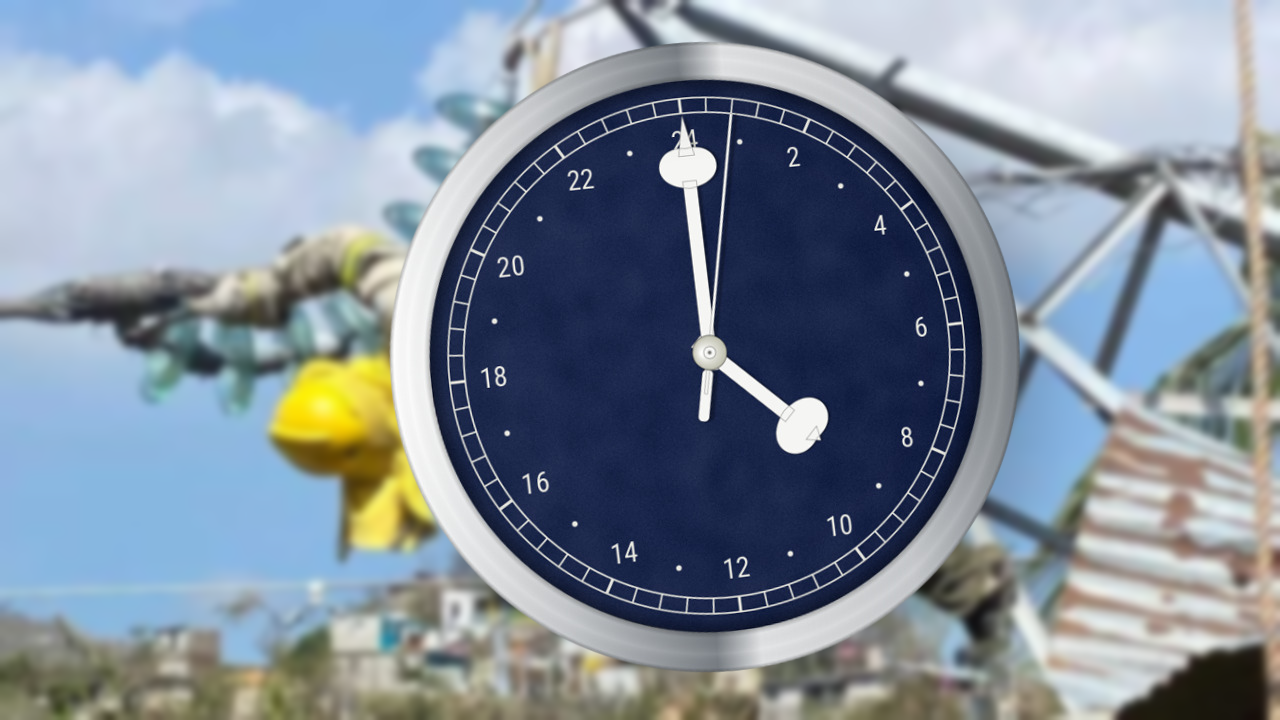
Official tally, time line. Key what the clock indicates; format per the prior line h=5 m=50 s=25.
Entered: h=9 m=0 s=2
